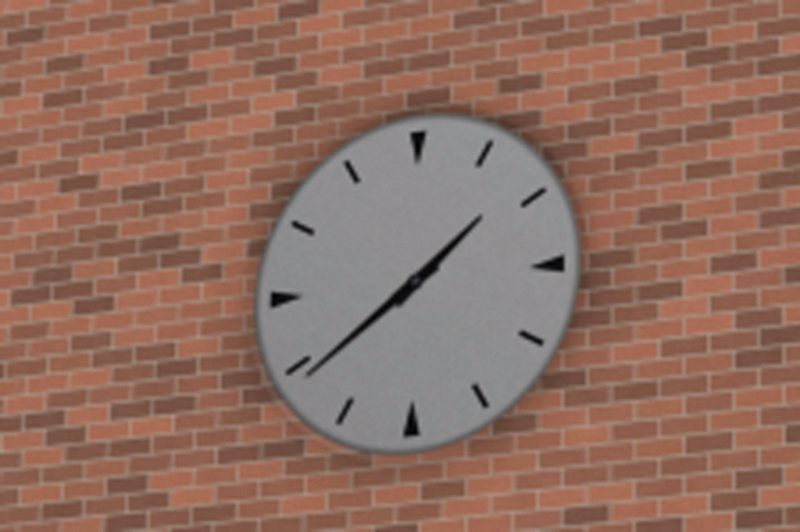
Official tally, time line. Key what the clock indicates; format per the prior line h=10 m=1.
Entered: h=1 m=39
